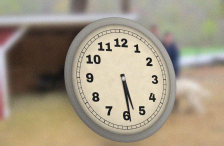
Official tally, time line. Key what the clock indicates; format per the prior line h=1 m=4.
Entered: h=5 m=29
